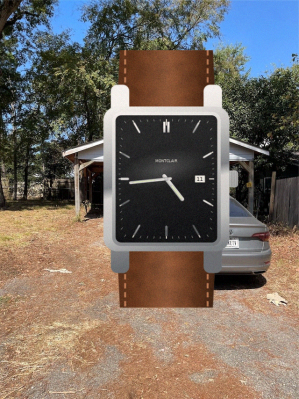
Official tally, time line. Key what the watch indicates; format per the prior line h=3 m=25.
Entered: h=4 m=44
